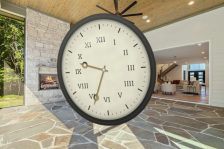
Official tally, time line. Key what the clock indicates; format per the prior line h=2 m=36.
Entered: h=9 m=34
